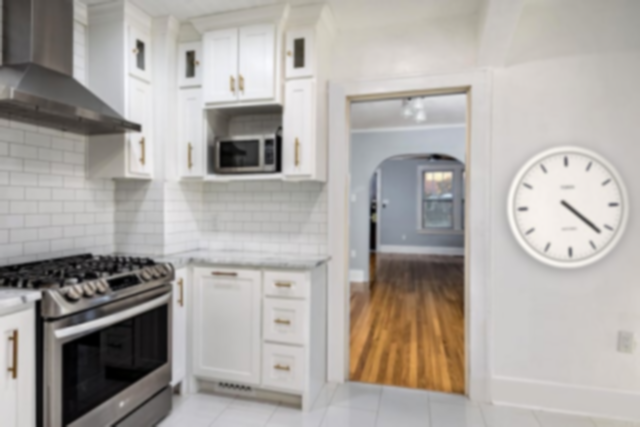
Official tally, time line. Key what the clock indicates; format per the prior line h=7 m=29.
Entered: h=4 m=22
